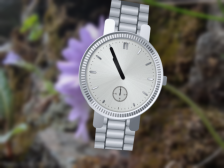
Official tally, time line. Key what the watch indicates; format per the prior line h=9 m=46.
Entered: h=10 m=55
